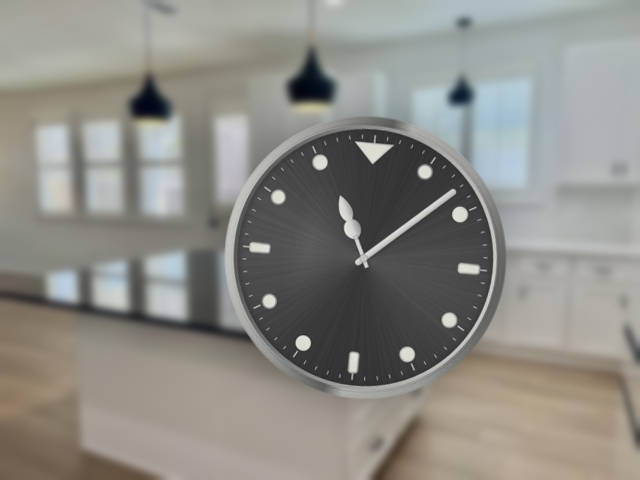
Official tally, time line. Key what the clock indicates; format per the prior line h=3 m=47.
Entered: h=11 m=8
